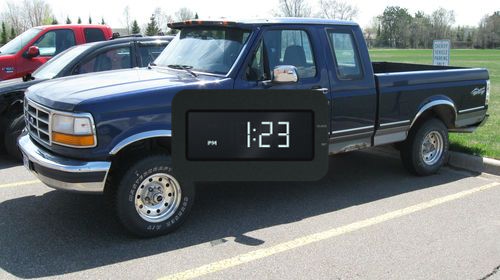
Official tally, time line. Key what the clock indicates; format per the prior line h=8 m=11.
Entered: h=1 m=23
